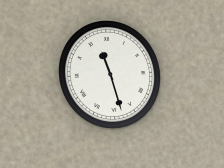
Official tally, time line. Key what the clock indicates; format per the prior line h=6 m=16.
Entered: h=11 m=28
